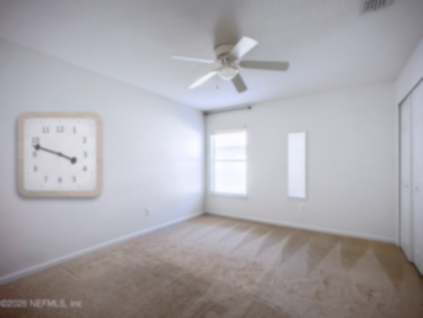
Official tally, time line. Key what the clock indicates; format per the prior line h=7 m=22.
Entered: h=3 m=48
